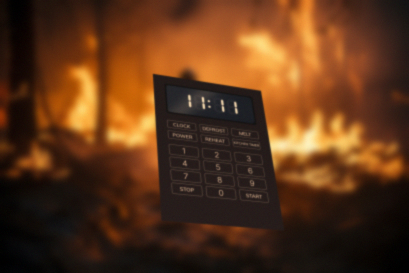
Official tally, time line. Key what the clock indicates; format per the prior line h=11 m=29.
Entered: h=11 m=11
